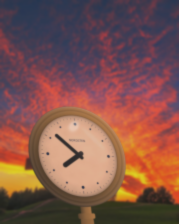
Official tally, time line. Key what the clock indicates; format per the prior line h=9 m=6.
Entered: h=7 m=52
